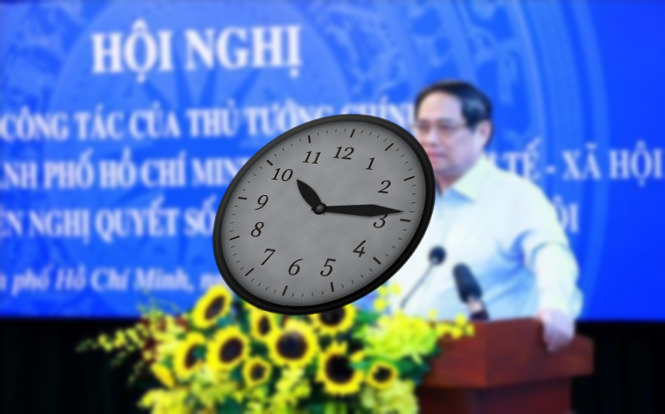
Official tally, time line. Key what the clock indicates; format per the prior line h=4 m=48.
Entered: h=10 m=14
